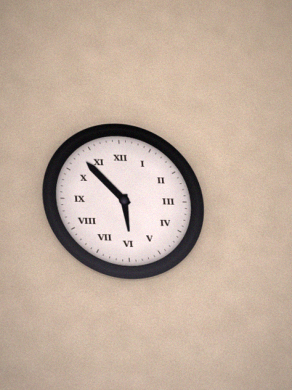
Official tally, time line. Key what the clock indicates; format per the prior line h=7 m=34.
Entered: h=5 m=53
